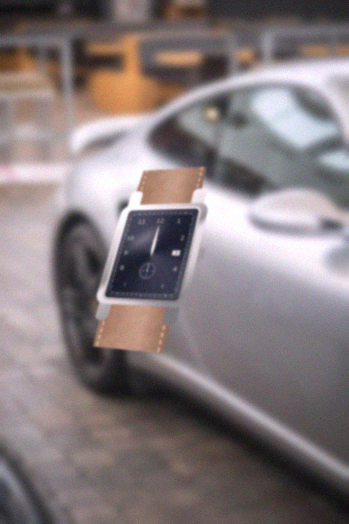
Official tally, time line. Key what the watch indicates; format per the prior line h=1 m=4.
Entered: h=12 m=0
